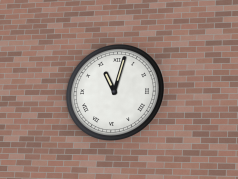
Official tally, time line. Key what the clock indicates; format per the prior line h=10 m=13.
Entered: h=11 m=2
